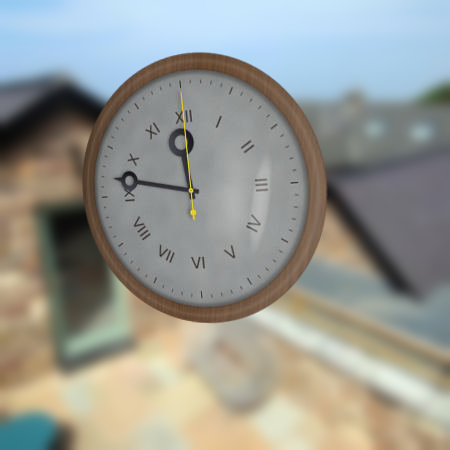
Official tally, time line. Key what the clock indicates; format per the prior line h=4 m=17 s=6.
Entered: h=11 m=47 s=0
